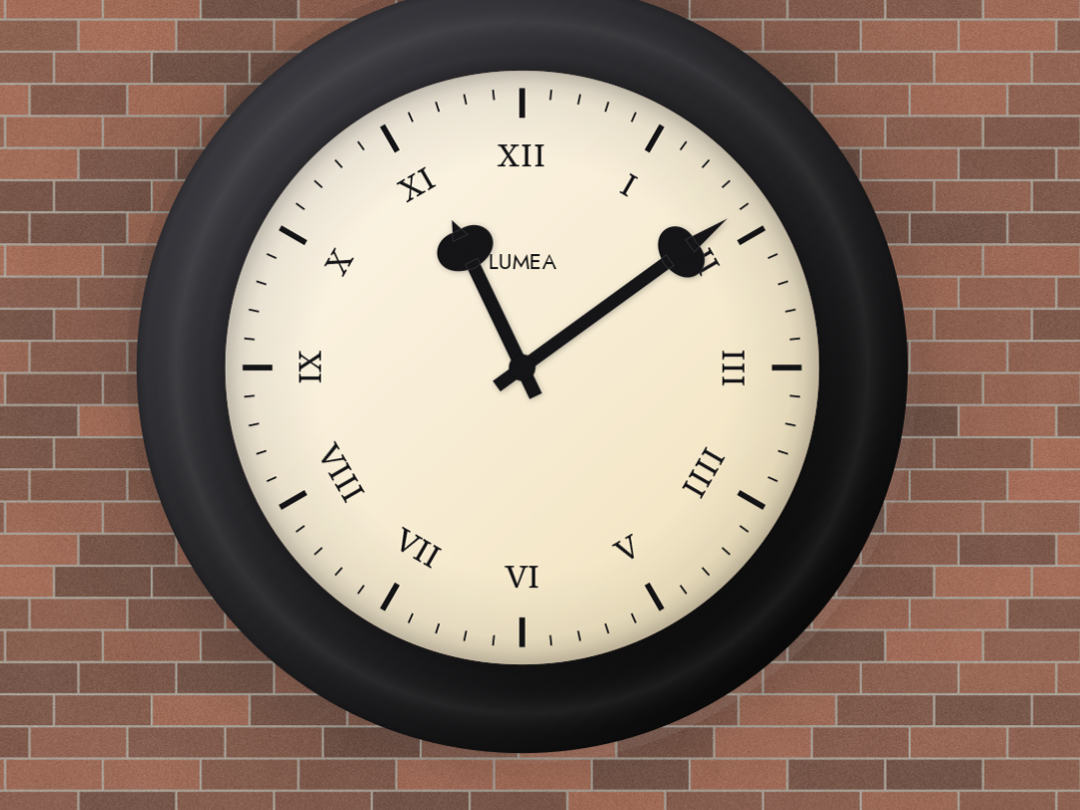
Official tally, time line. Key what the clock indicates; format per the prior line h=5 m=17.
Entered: h=11 m=9
